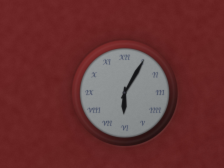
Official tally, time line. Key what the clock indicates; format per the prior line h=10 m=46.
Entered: h=6 m=5
